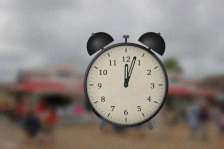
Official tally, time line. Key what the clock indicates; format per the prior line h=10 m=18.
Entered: h=12 m=3
